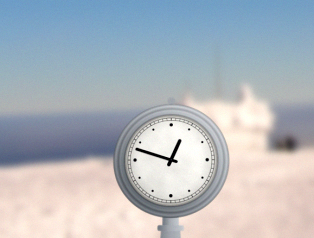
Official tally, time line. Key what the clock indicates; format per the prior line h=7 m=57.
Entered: h=12 m=48
